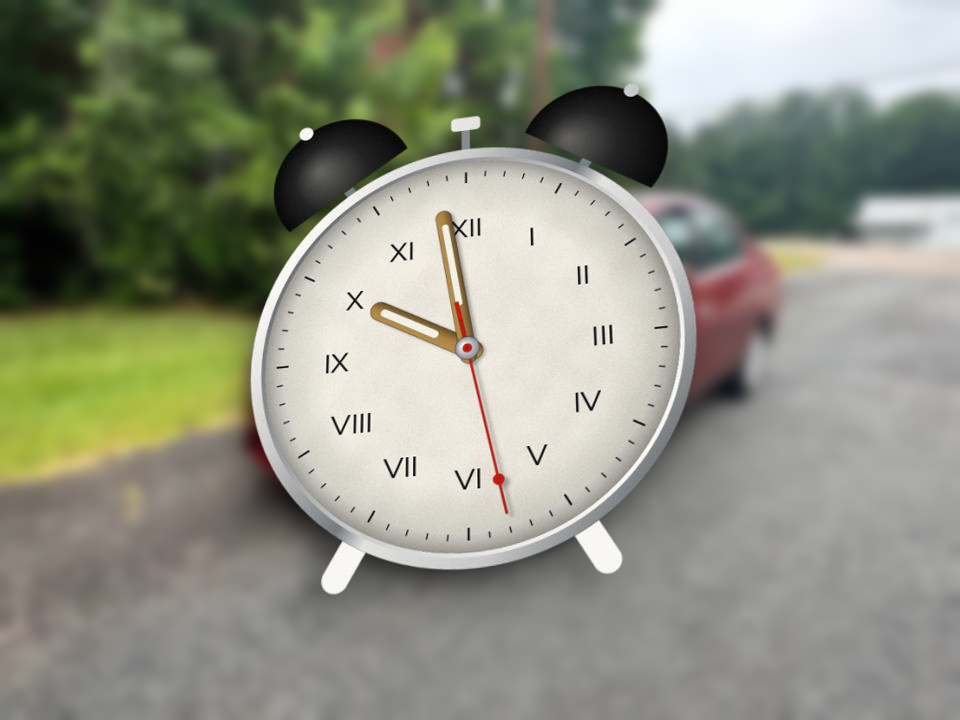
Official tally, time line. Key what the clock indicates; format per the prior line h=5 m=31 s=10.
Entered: h=9 m=58 s=28
